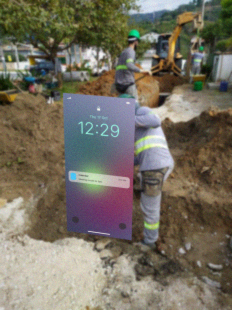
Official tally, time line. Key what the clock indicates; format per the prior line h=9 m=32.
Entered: h=12 m=29
